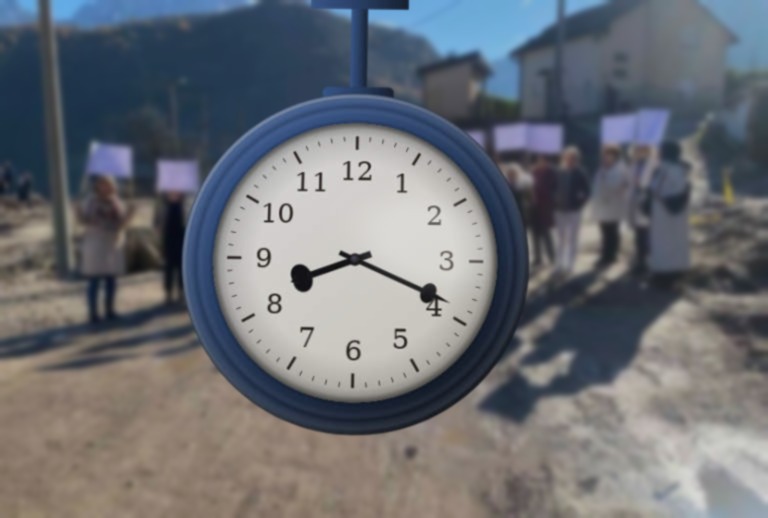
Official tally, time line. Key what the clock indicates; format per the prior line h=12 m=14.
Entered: h=8 m=19
